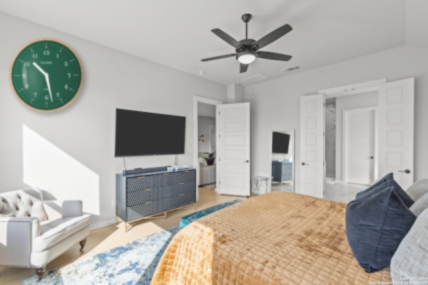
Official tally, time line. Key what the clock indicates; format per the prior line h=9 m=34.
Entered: h=10 m=28
